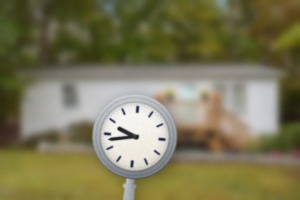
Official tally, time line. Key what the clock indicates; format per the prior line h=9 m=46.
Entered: h=9 m=43
